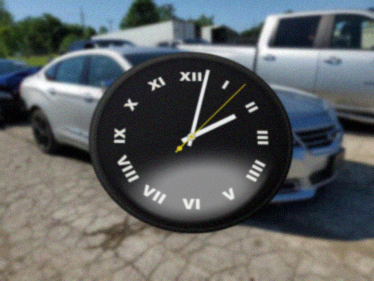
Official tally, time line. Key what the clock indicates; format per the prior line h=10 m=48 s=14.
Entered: h=2 m=2 s=7
